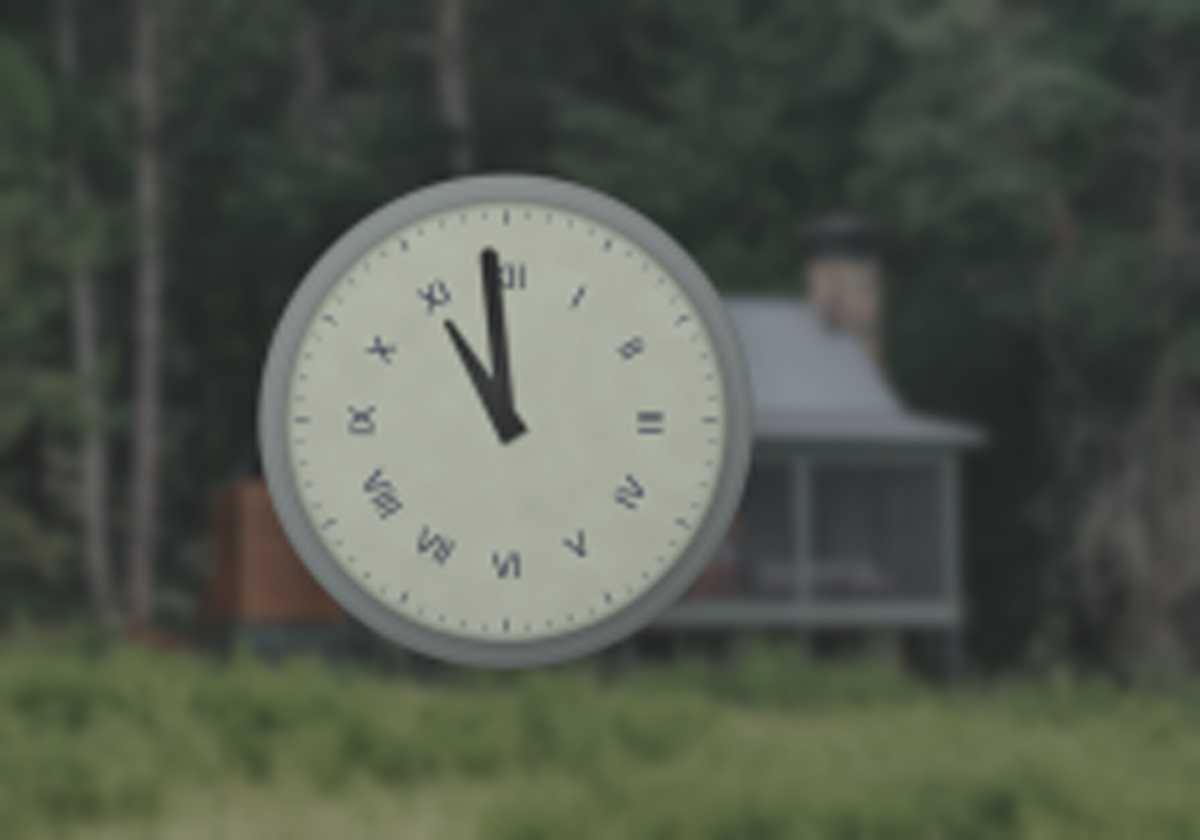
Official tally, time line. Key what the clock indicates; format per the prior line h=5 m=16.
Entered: h=10 m=59
